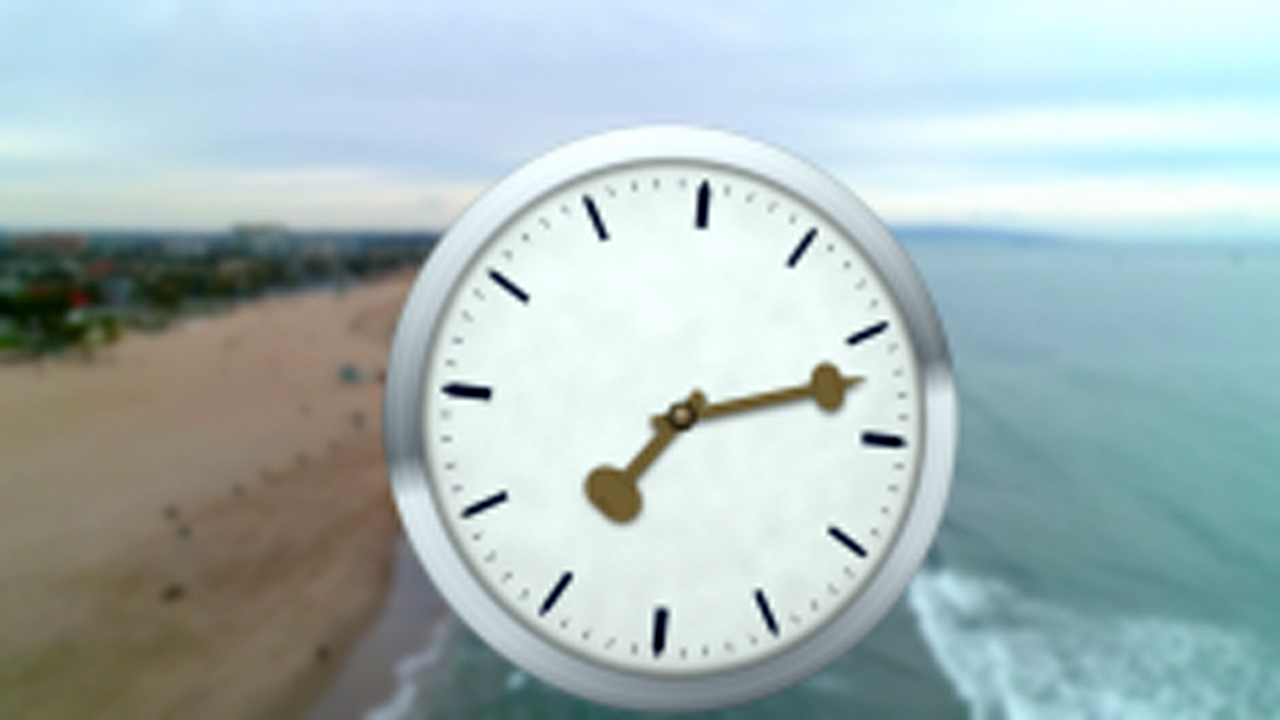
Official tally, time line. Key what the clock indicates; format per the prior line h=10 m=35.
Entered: h=7 m=12
